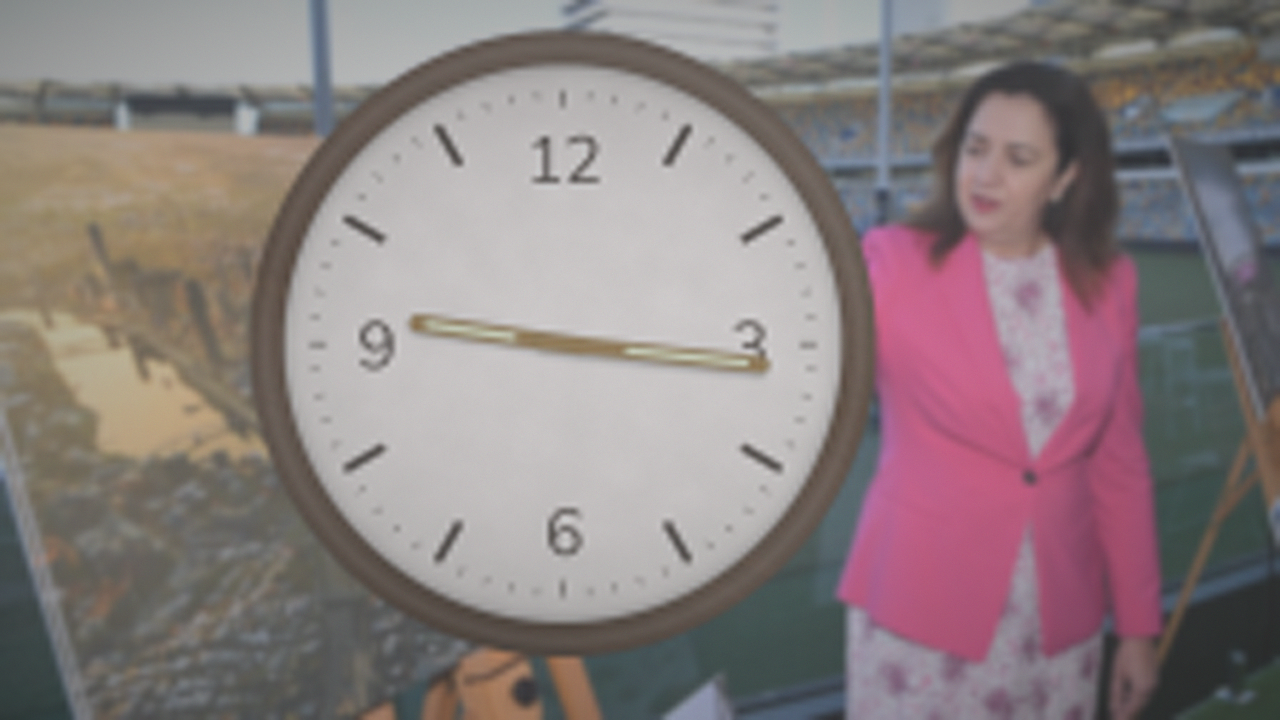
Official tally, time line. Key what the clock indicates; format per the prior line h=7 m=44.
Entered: h=9 m=16
